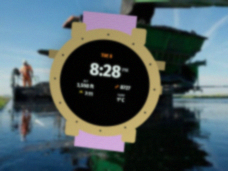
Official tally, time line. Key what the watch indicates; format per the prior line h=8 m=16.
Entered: h=8 m=28
